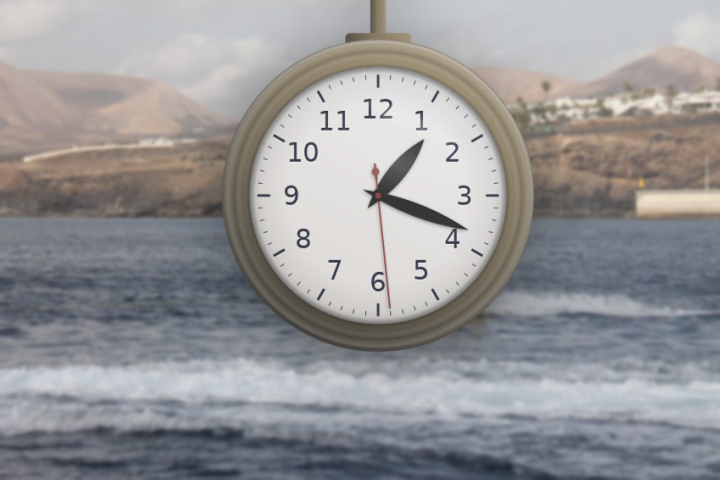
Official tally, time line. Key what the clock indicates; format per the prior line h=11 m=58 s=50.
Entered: h=1 m=18 s=29
